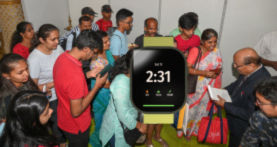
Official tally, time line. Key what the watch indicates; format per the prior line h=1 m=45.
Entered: h=2 m=31
